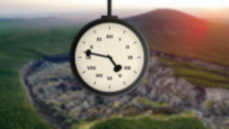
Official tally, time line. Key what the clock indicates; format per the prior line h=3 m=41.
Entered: h=4 m=47
